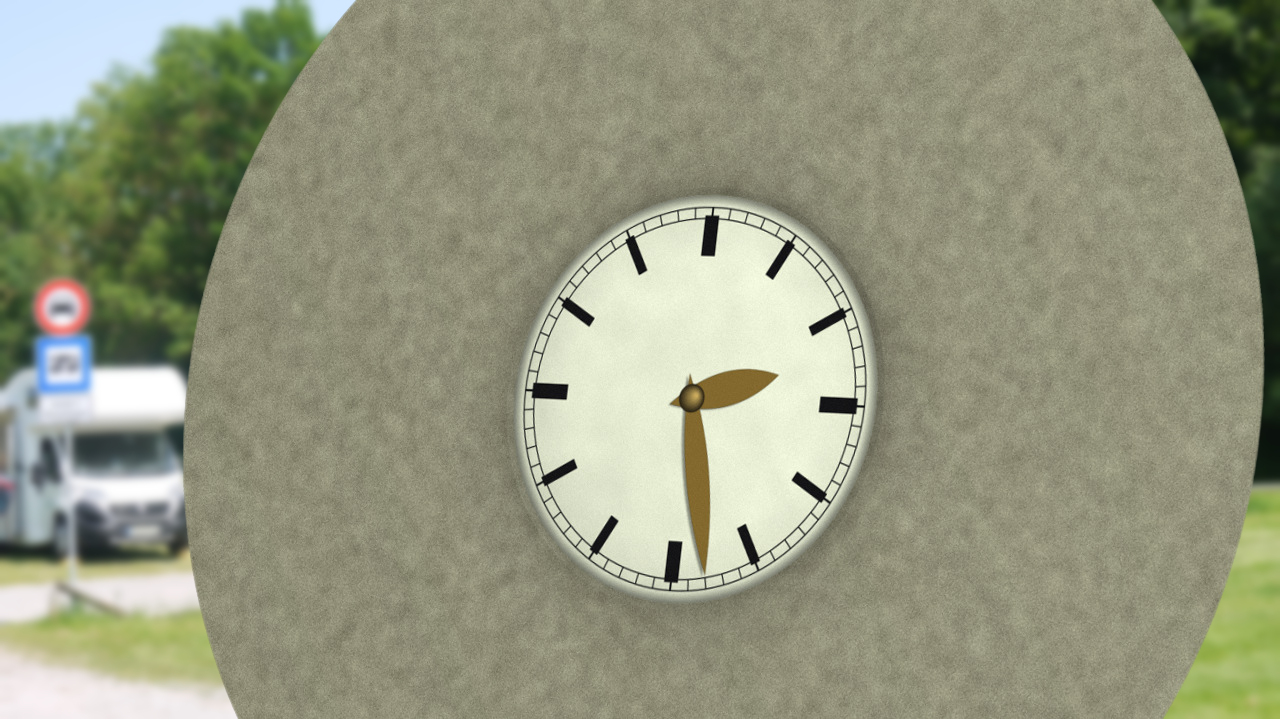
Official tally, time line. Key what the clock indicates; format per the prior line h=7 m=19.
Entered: h=2 m=28
